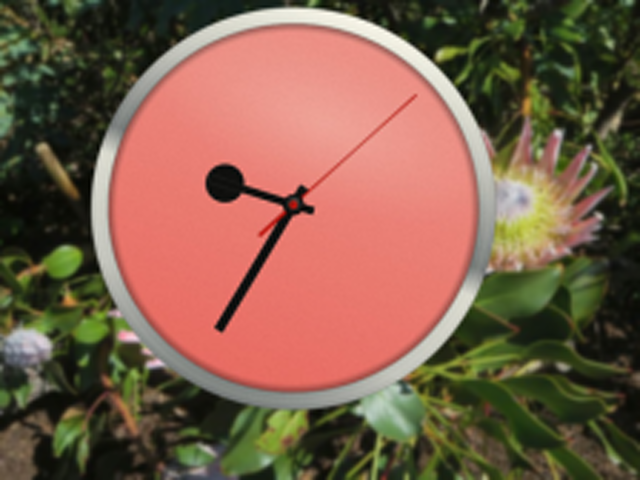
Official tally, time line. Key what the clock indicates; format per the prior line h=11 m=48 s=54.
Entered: h=9 m=35 s=8
